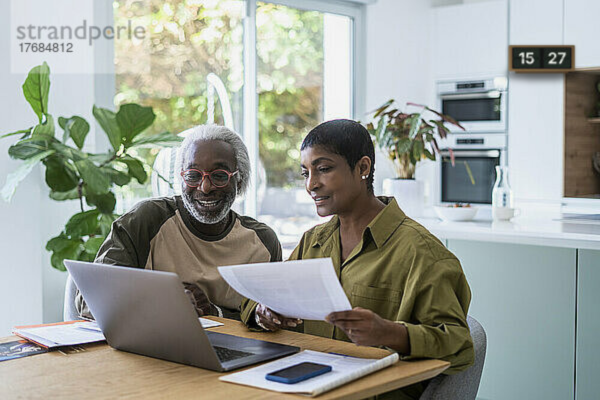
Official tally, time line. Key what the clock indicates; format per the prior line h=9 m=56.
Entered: h=15 m=27
